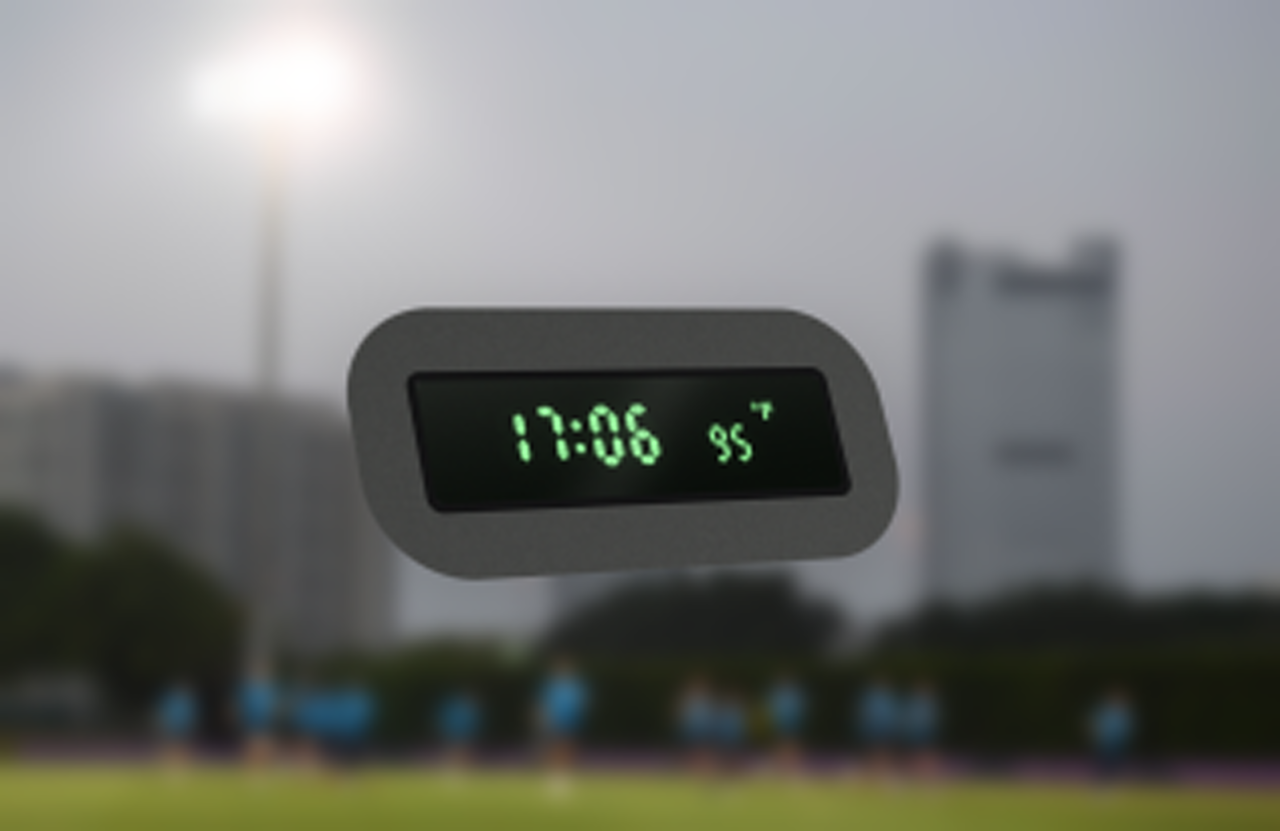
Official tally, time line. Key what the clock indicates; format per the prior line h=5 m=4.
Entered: h=17 m=6
